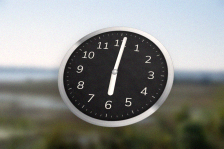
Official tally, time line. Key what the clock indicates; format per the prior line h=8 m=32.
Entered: h=6 m=1
